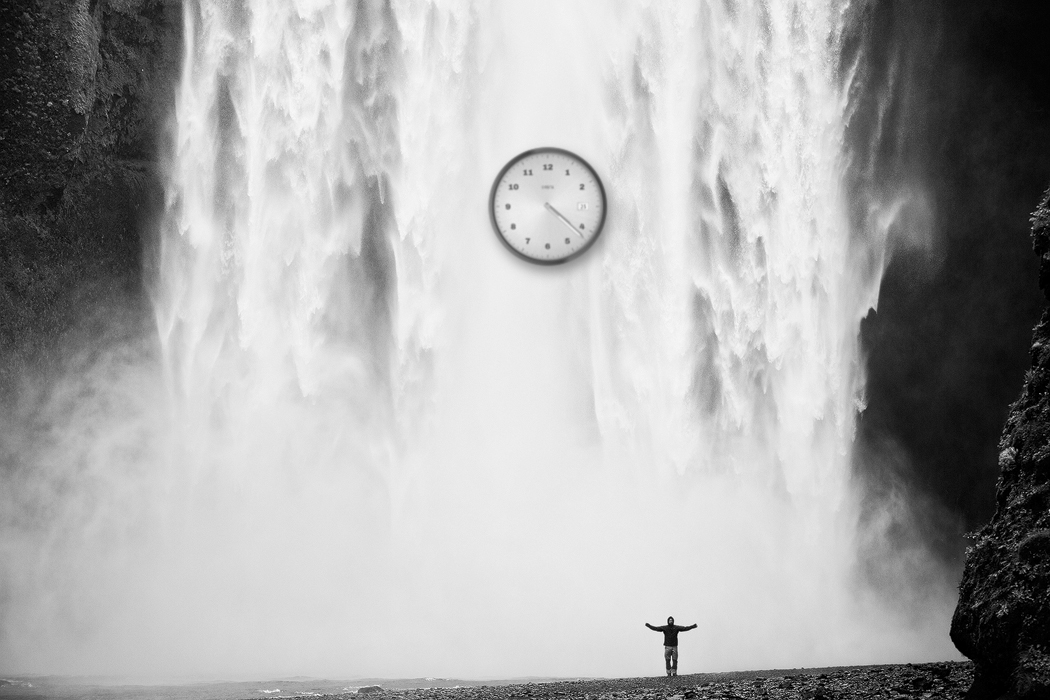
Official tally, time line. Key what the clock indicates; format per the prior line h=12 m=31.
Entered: h=4 m=22
